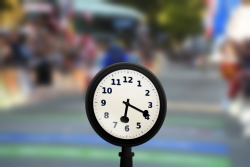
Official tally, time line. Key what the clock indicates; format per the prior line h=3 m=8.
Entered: h=6 m=19
